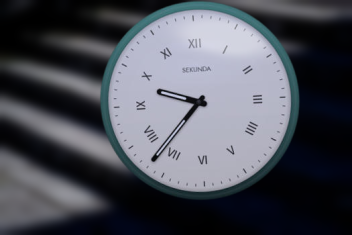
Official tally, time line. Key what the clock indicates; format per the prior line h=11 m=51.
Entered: h=9 m=37
